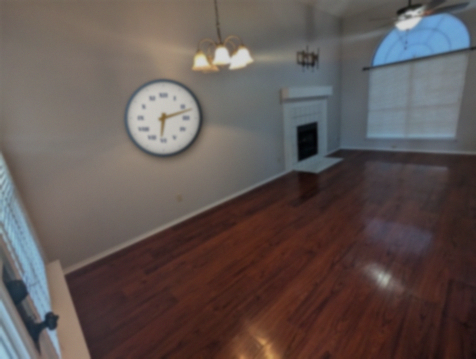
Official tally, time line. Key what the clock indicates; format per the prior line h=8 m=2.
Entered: h=6 m=12
